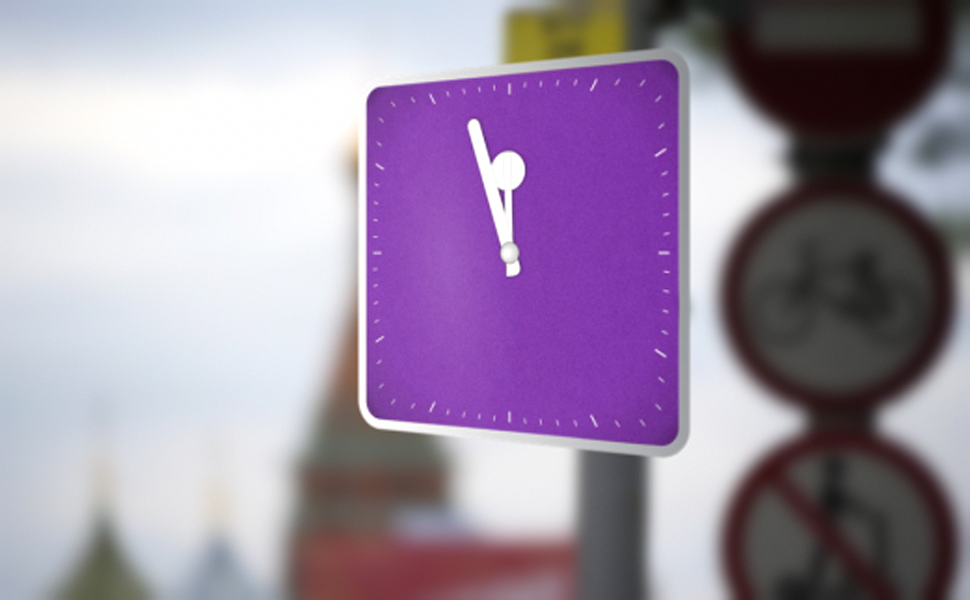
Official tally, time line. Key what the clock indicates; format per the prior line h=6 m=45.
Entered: h=11 m=57
